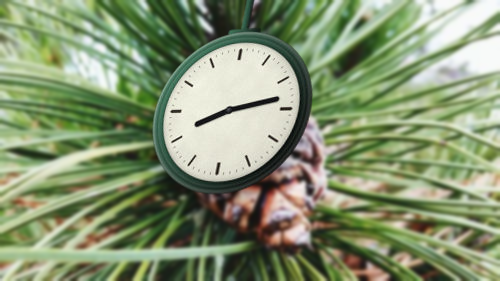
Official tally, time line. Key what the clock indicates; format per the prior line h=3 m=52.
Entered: h=8 m=13
